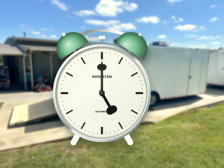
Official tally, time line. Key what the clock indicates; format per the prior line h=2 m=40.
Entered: h=5 m=0
